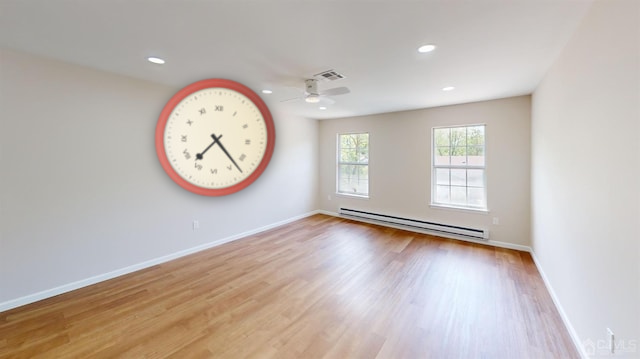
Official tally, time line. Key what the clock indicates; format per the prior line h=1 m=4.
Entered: h=7 m=23
